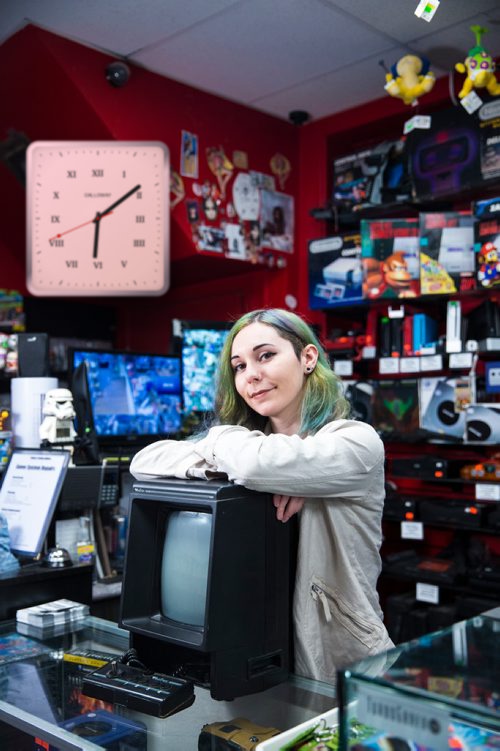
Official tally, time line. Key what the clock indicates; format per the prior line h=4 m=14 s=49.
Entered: h=6 m=8 s=41
